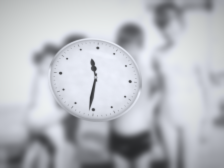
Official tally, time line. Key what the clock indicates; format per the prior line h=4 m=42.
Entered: h=11 m=31
